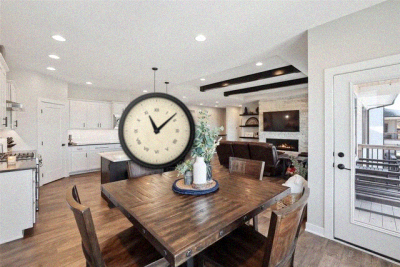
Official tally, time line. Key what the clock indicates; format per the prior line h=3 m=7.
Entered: h=11 m=8
